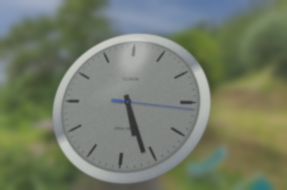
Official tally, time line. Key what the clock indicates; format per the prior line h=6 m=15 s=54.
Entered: h=5 m=26 s=16
